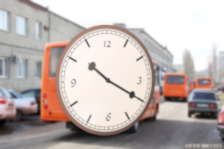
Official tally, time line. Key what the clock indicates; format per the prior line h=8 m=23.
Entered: h=10 m=20
